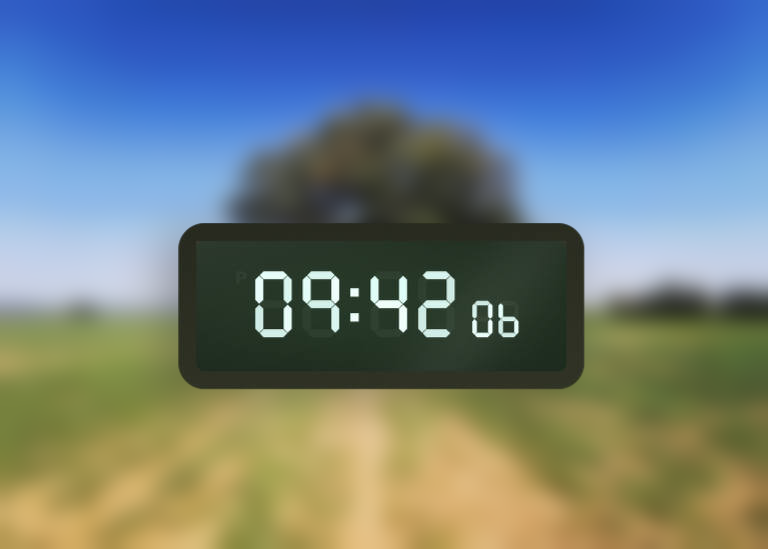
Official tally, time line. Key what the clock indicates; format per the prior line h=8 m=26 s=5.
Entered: h=9 m=42 s=6
